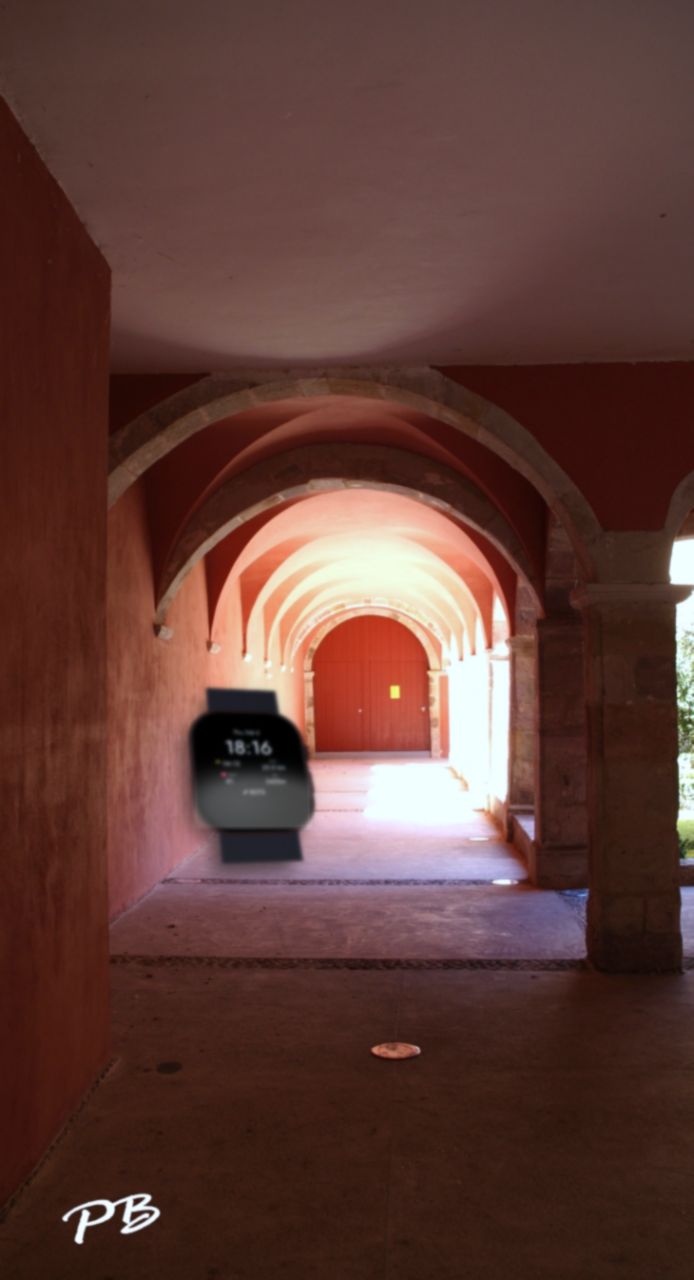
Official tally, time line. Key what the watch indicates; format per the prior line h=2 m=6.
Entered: h=18 m=16
